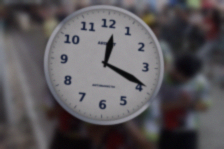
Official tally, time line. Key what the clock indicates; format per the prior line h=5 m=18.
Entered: h=12 m=19
